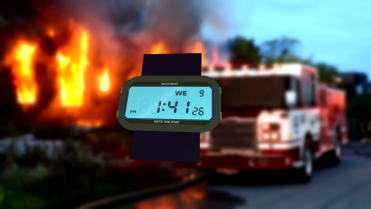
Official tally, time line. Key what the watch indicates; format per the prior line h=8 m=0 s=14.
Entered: h=1 m=41 s=26
